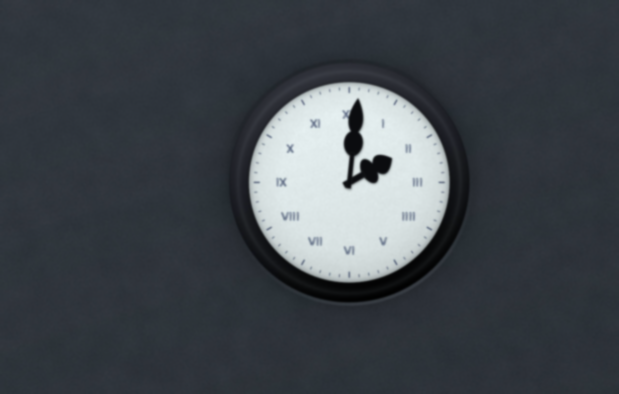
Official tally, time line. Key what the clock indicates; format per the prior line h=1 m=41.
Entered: h=2 m=1
